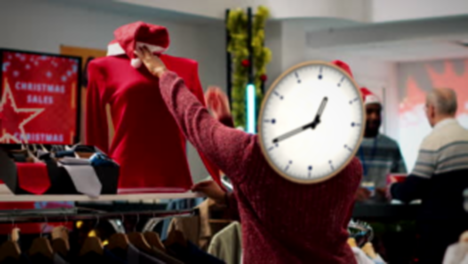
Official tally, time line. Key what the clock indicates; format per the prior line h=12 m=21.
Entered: h=12 m=41
